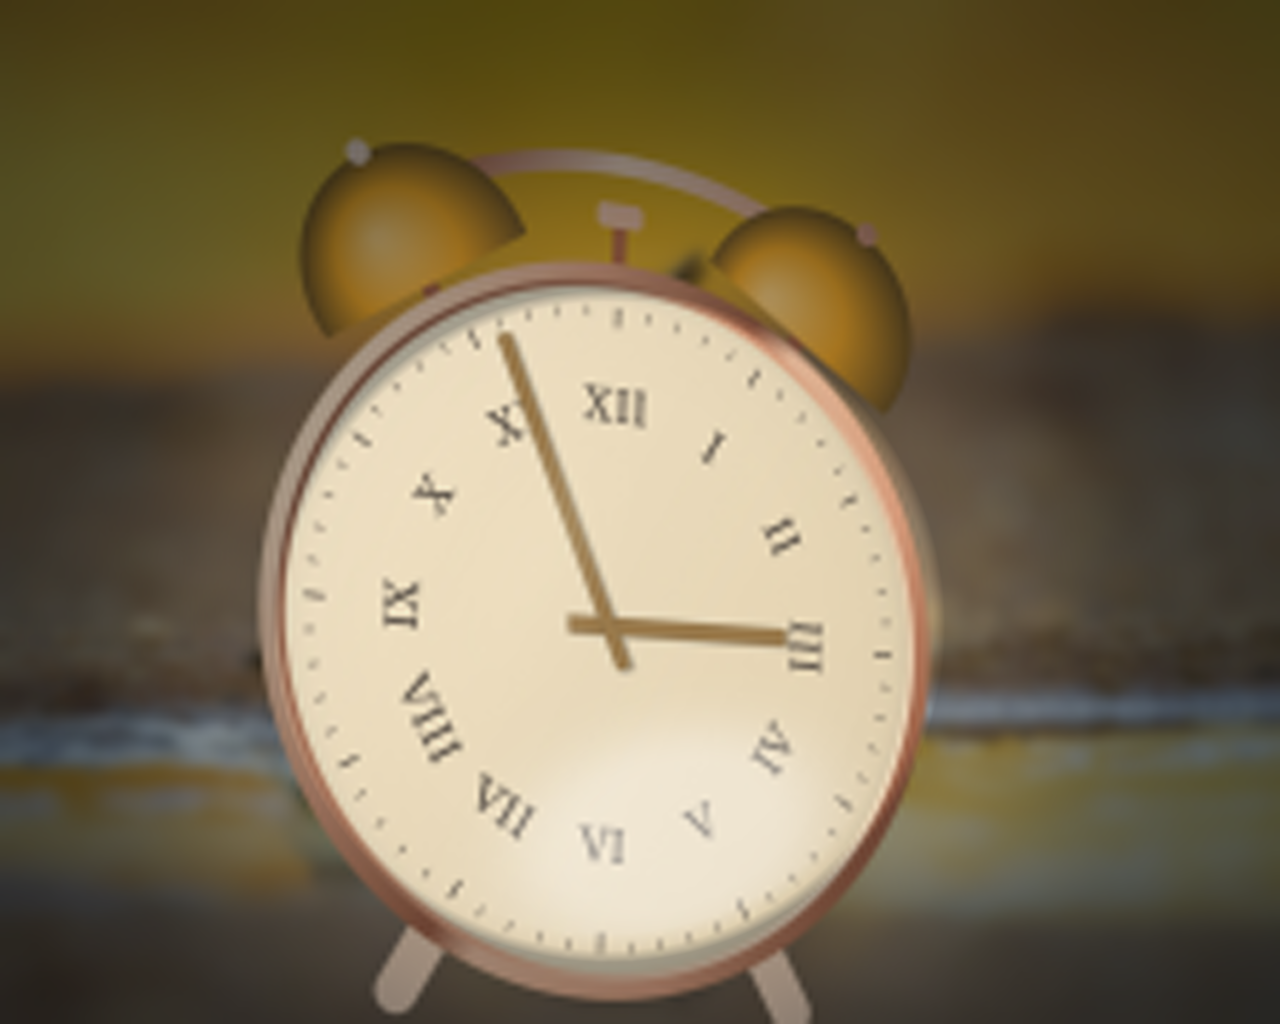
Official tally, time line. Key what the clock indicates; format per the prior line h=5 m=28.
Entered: h=2 m=56
